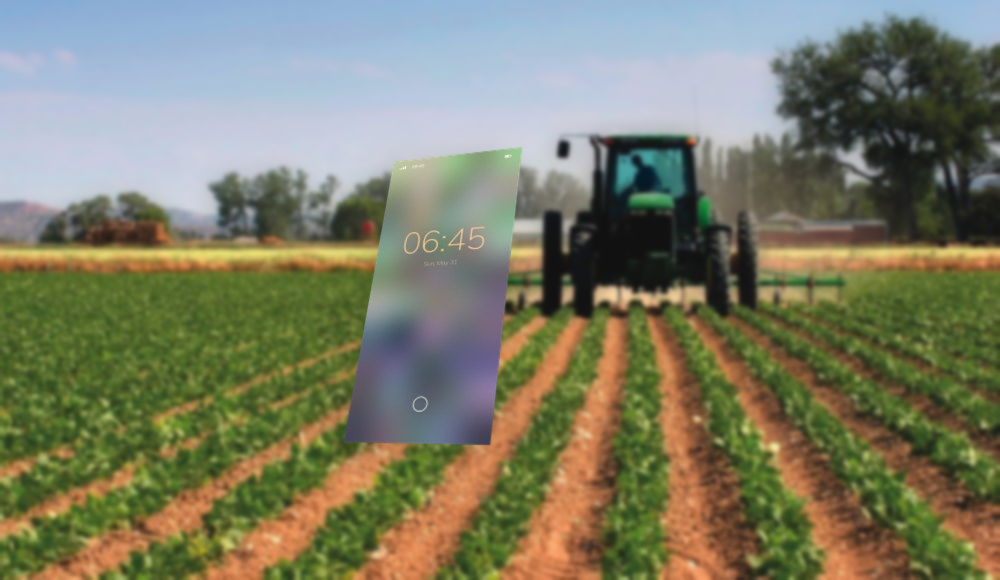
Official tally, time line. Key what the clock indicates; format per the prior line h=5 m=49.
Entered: h=6 m=45
